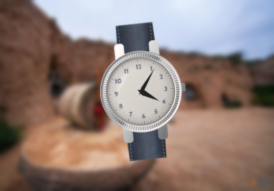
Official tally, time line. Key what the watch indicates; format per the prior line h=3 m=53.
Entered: h=4 m=6
